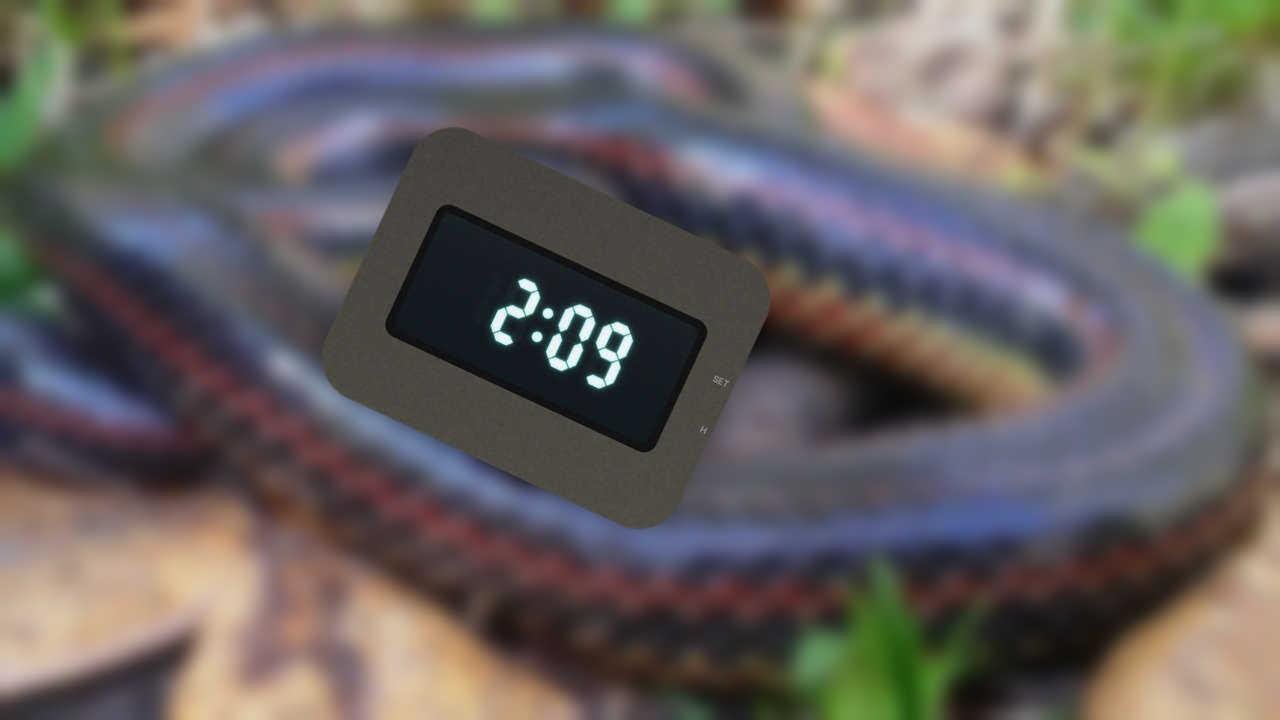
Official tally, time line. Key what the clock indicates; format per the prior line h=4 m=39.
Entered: h=2 m=9
